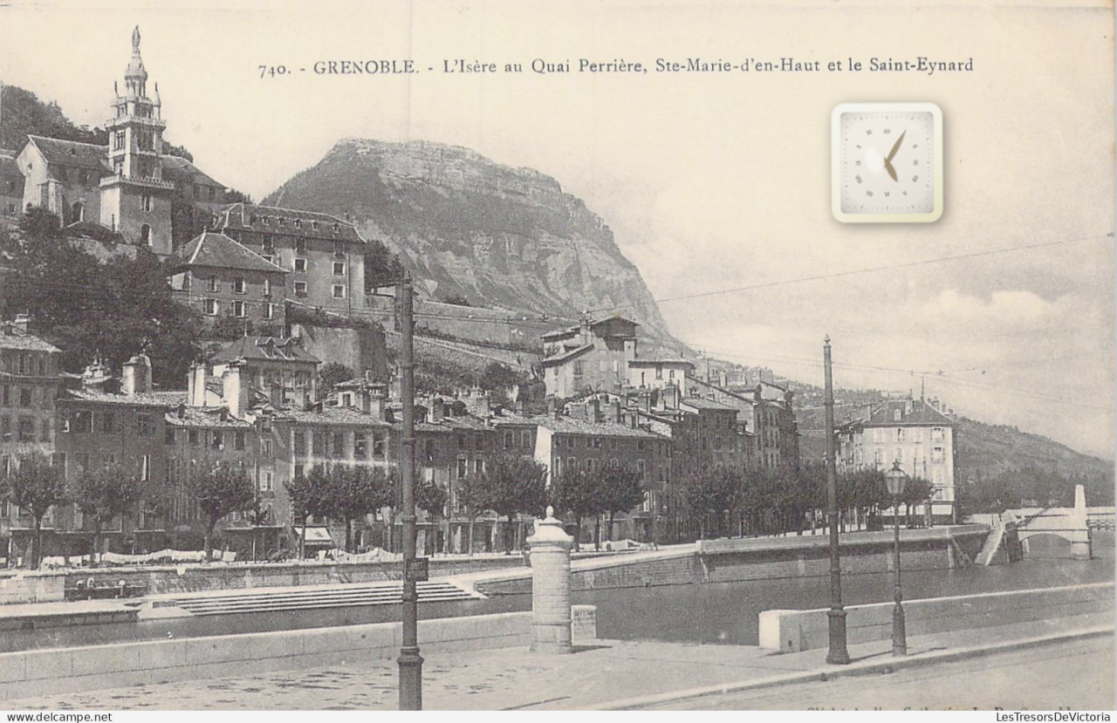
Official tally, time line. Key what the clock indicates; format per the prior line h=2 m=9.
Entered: h=5 m=5
